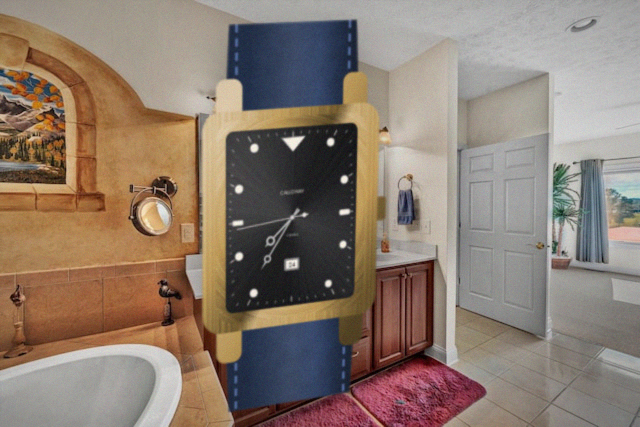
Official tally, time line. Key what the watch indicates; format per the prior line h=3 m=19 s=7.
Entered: h=7 m=35 s=44
